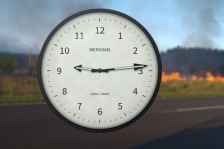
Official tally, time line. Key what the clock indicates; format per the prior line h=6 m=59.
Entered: h=9 m=14
